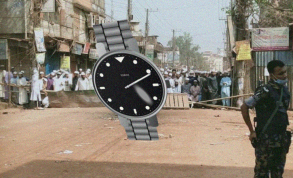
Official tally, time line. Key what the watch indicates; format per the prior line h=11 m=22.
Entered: h=2 m=11
